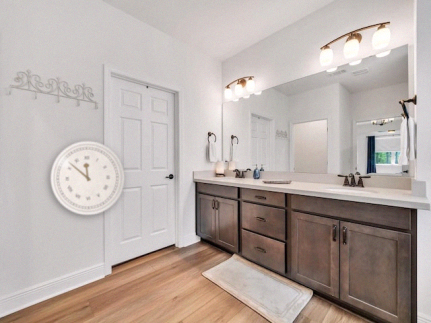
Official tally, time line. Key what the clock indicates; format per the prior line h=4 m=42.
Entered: h=11 m=52
